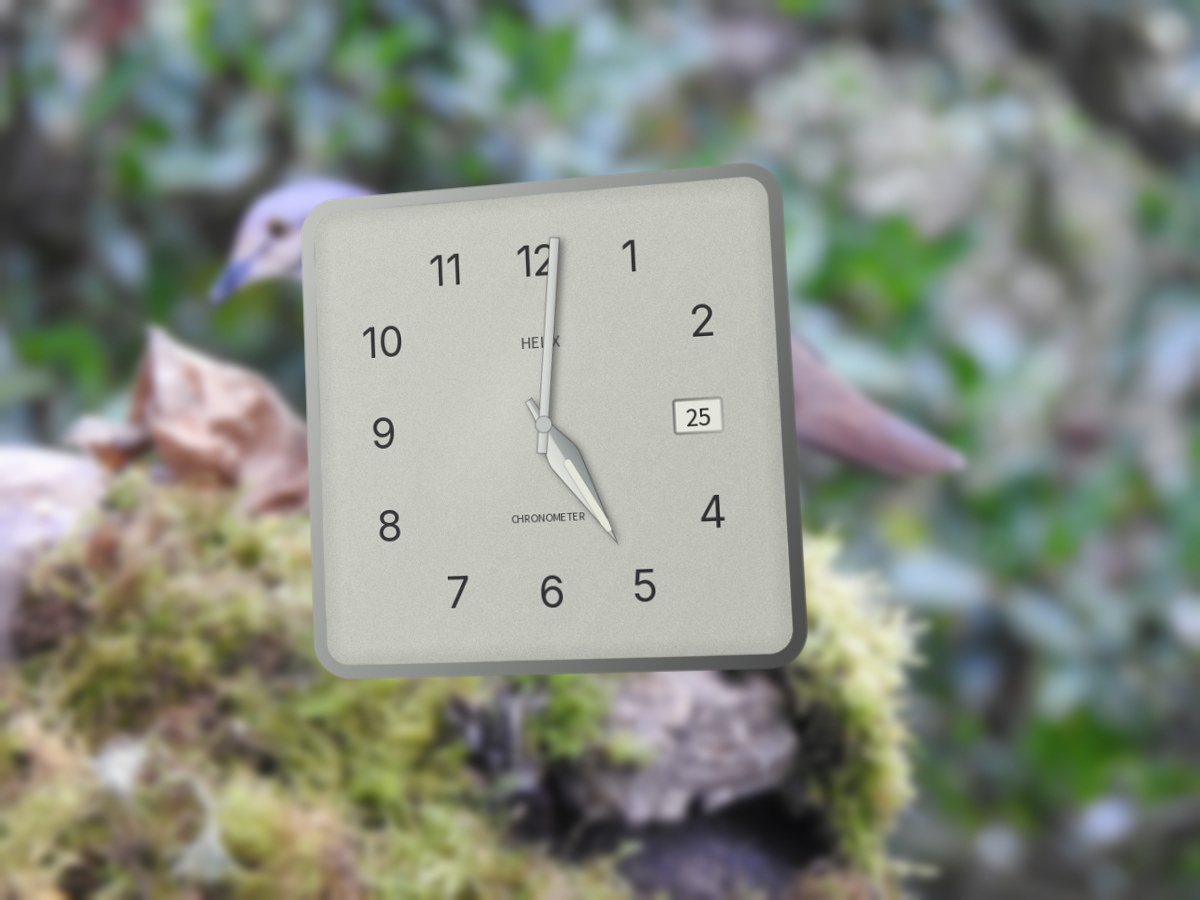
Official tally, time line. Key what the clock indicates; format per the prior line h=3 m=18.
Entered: h=5 m=1
